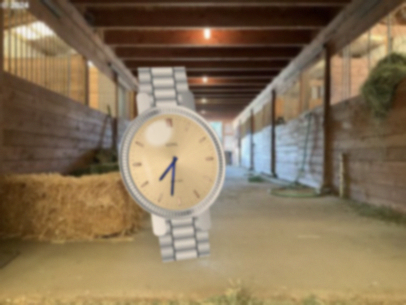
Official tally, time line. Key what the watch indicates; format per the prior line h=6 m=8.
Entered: h=7 m=32
